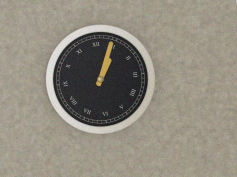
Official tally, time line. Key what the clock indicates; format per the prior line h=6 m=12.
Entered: h=1 m=4
